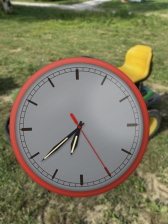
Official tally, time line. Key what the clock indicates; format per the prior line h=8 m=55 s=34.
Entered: h=6 m=38 s=25
